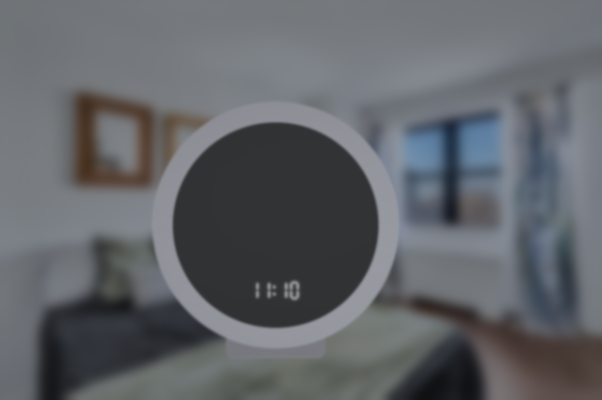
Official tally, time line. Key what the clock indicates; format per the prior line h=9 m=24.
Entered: h=11 m=10
